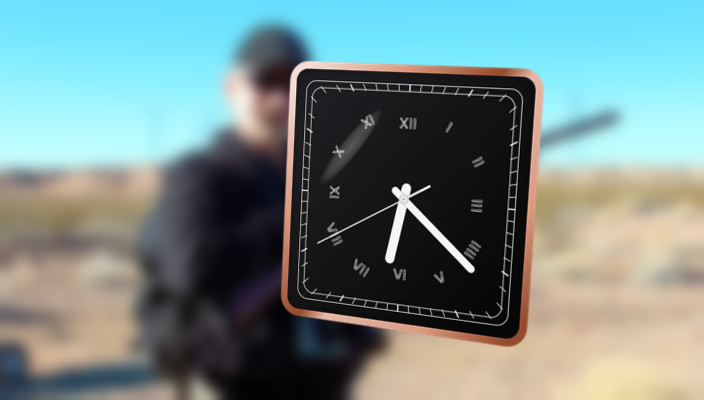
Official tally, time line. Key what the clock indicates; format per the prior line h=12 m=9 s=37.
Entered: h=6 m=21 s=40
